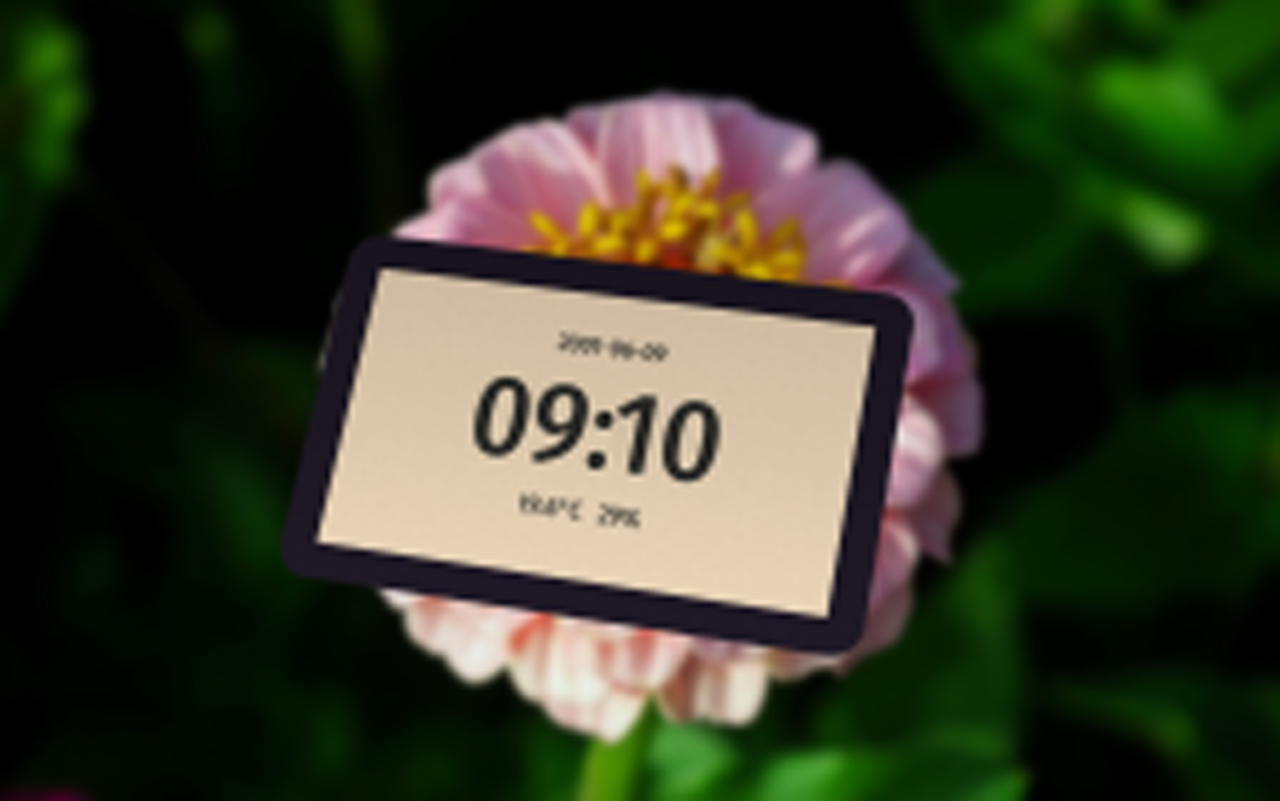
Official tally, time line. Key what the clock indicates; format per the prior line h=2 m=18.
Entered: h=9 m=10
